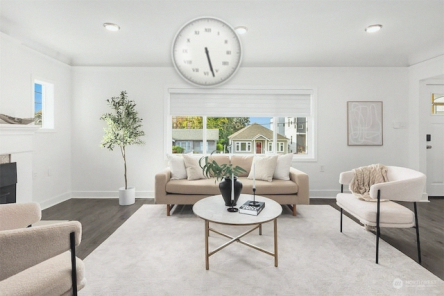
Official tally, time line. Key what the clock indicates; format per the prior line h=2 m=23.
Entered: h=5 m=27
